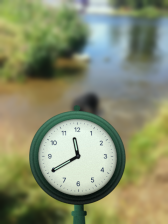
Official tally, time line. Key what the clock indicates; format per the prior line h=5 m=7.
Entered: h=11 m=40
